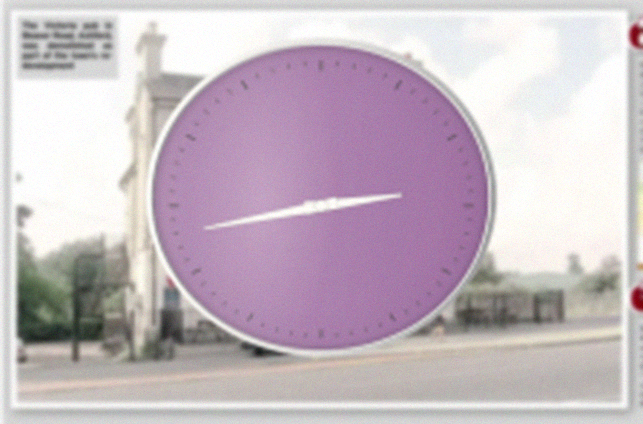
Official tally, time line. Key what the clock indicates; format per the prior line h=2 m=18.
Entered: h=2 m=43
